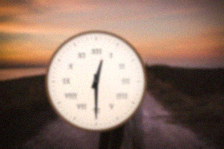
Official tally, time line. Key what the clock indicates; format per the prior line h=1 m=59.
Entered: h=12 m=30
